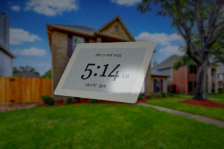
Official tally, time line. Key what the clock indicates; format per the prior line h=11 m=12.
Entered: h=5 m=14
